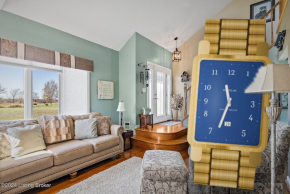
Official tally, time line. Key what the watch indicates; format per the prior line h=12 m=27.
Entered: h=11 m=33
